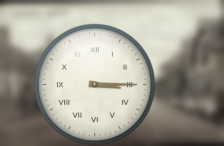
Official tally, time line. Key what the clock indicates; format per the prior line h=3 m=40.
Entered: h=3 m=15
